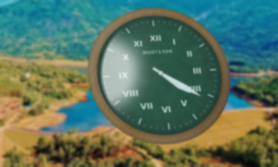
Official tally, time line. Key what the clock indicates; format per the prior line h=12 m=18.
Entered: h=4 m=21
